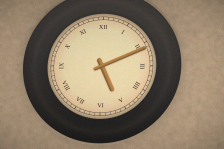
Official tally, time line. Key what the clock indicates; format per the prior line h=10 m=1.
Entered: h=5 m=11
